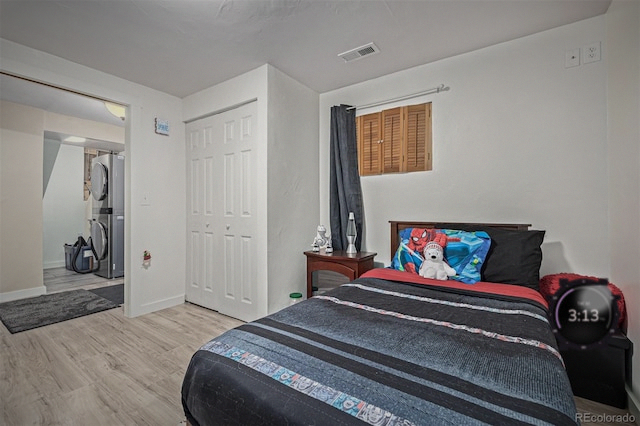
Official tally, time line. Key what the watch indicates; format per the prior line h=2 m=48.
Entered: h=3 m=13
